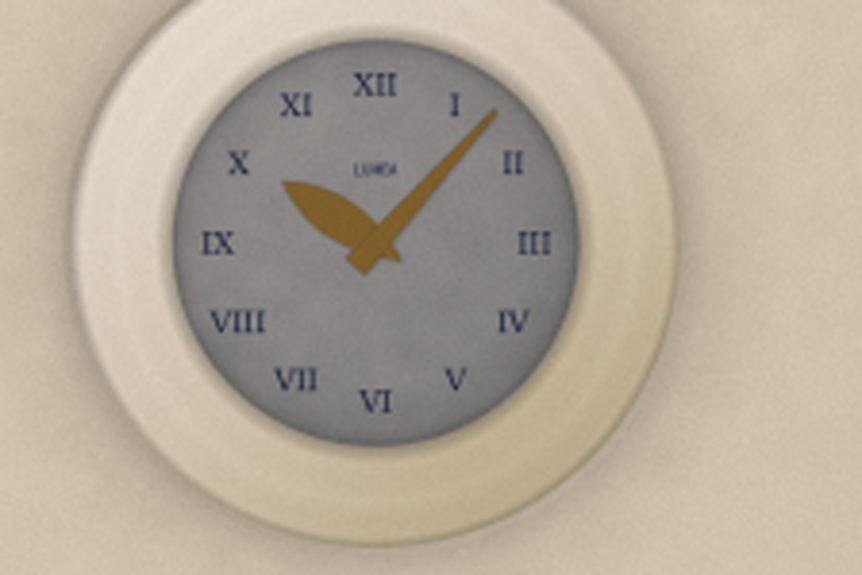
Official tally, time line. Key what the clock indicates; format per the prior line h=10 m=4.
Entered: h=10 m=7
